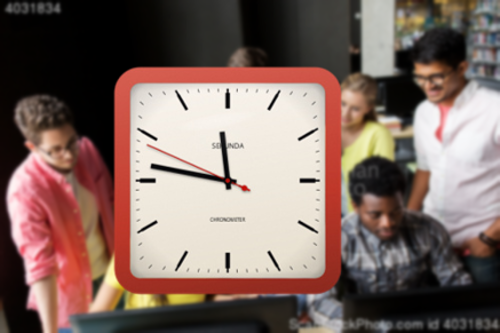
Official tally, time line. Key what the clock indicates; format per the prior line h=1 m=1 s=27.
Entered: h=11 m=46 s=49
